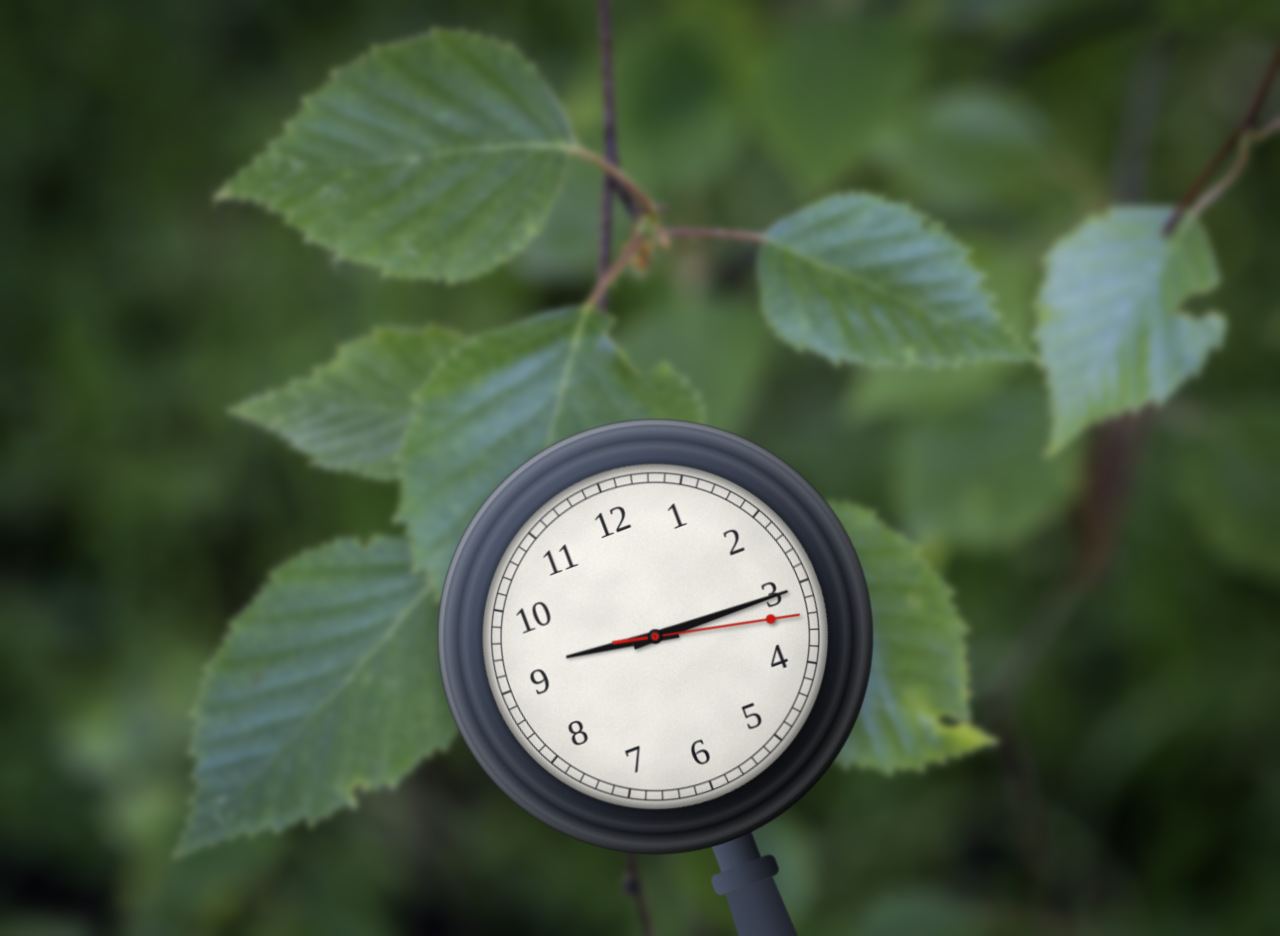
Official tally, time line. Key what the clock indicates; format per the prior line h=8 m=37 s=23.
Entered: h=9 m=15 s=17
